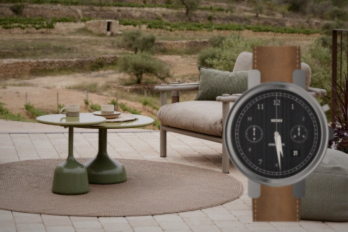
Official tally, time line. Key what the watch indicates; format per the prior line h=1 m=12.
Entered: h=5 m=29
